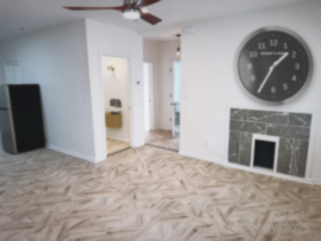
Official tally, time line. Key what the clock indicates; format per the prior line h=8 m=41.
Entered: h=1 m=35
